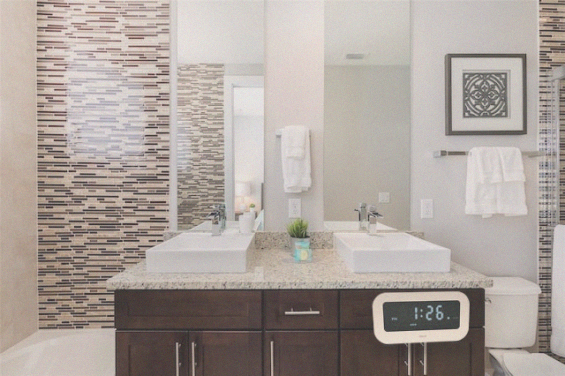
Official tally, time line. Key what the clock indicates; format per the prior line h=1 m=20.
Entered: h=1 m=26
